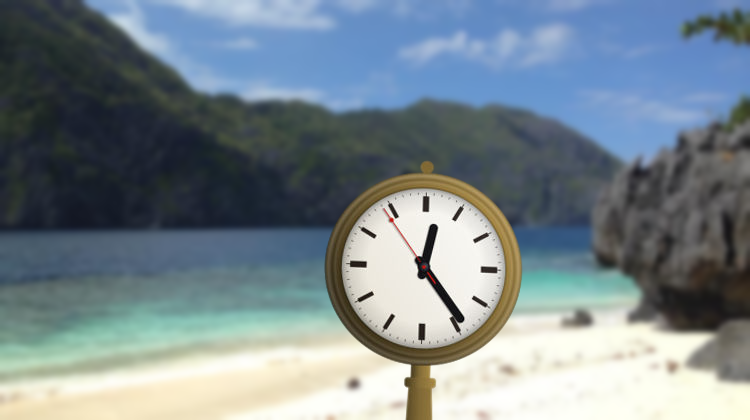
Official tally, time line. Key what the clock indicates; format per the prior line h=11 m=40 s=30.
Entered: h=12 m=23 s=54
